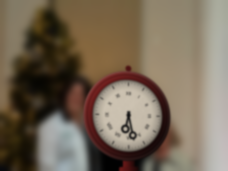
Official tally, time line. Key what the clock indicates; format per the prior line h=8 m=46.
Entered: h=6 m=28
